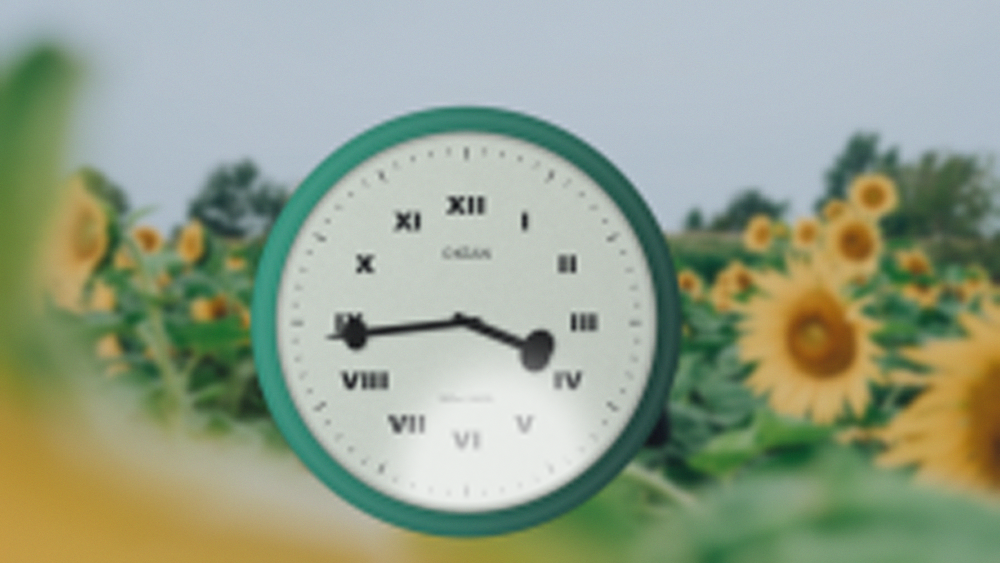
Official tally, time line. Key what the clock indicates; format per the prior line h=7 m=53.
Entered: h=3 m=44
